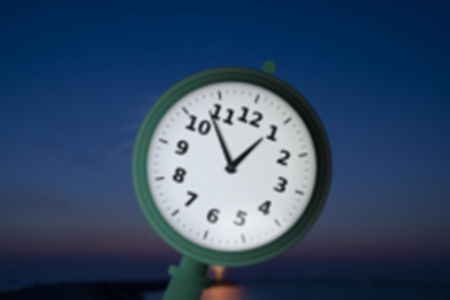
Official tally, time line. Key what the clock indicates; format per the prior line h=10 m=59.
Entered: h=12 m=53
